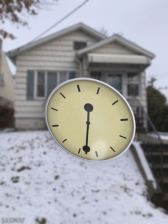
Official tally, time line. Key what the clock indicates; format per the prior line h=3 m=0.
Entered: h=12 m=33
